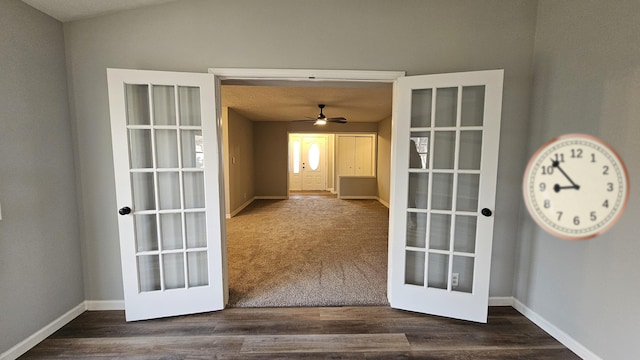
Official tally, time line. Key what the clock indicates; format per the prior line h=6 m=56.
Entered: h=8 m=53
